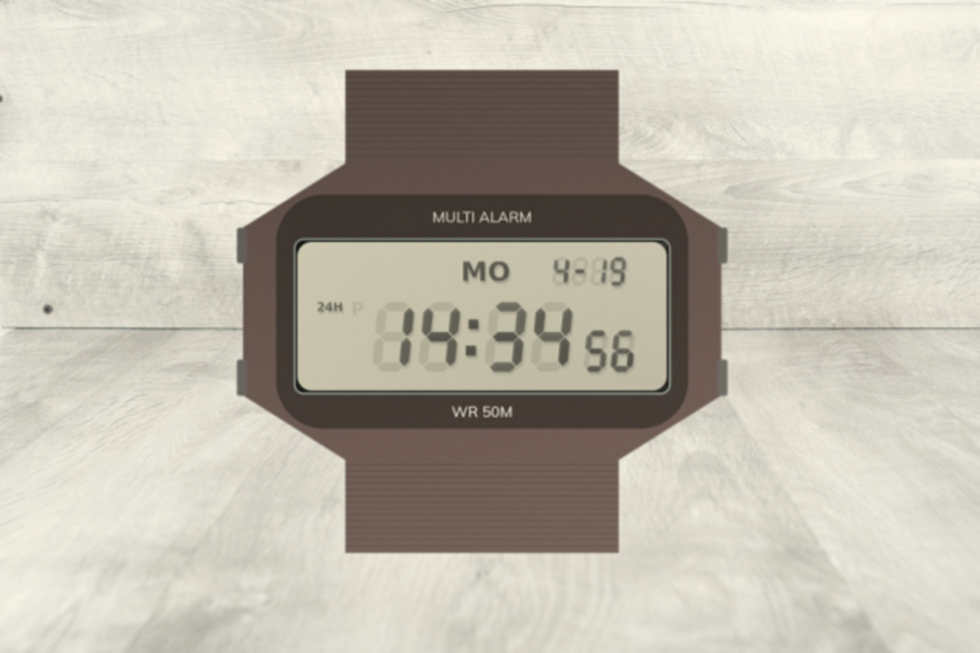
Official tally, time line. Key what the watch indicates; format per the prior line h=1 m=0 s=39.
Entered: h=14 m=34 s=56
